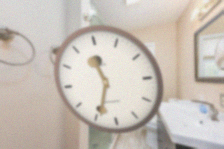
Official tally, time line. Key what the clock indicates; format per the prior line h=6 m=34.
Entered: h=11 m=34
